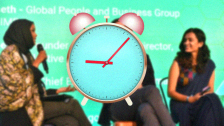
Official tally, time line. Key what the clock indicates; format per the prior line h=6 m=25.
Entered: h=9 m=7
